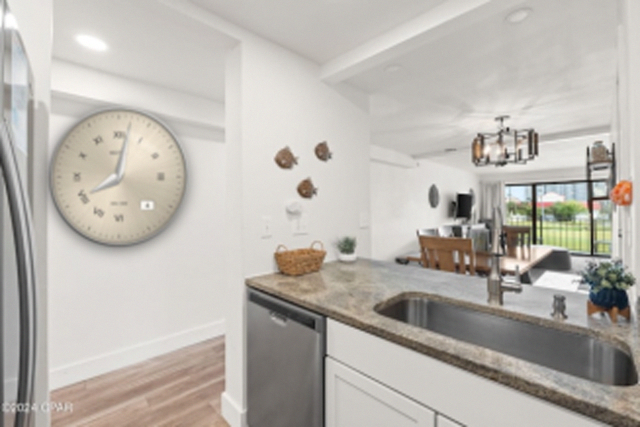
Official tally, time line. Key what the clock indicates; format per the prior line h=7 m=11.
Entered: h=8 m=2
